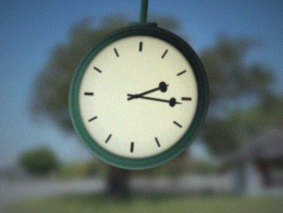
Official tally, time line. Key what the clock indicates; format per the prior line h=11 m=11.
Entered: h=2 m=16
